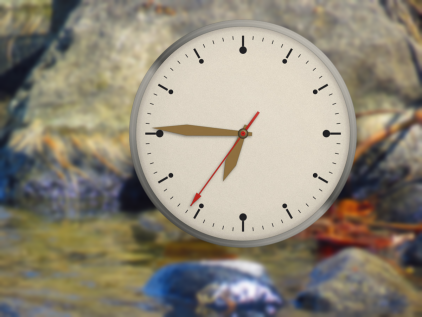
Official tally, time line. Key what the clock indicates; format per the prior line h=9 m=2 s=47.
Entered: h=6 m=45 s=36
